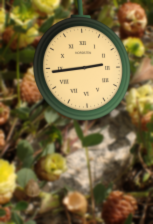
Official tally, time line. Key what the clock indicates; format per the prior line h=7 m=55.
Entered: h=2 m=44
